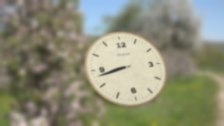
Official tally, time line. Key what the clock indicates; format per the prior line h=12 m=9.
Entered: h=8 m=43
